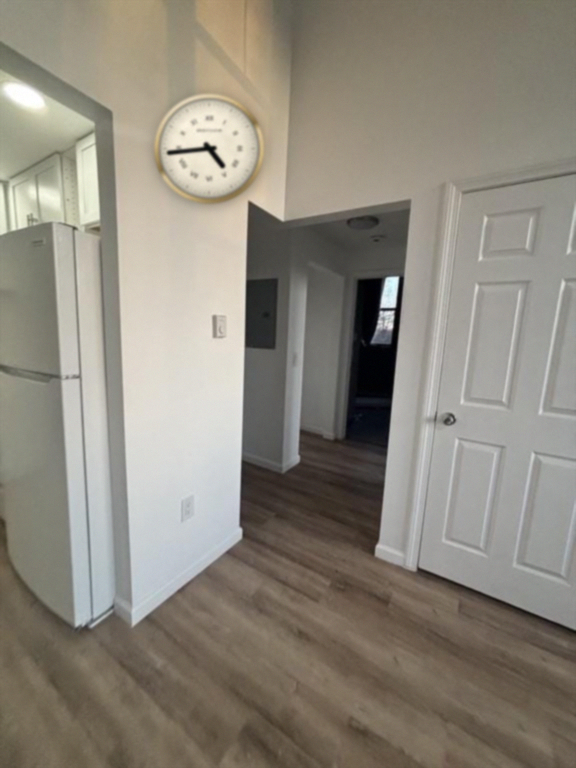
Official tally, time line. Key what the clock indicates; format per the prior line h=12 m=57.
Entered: h=4 m=44
